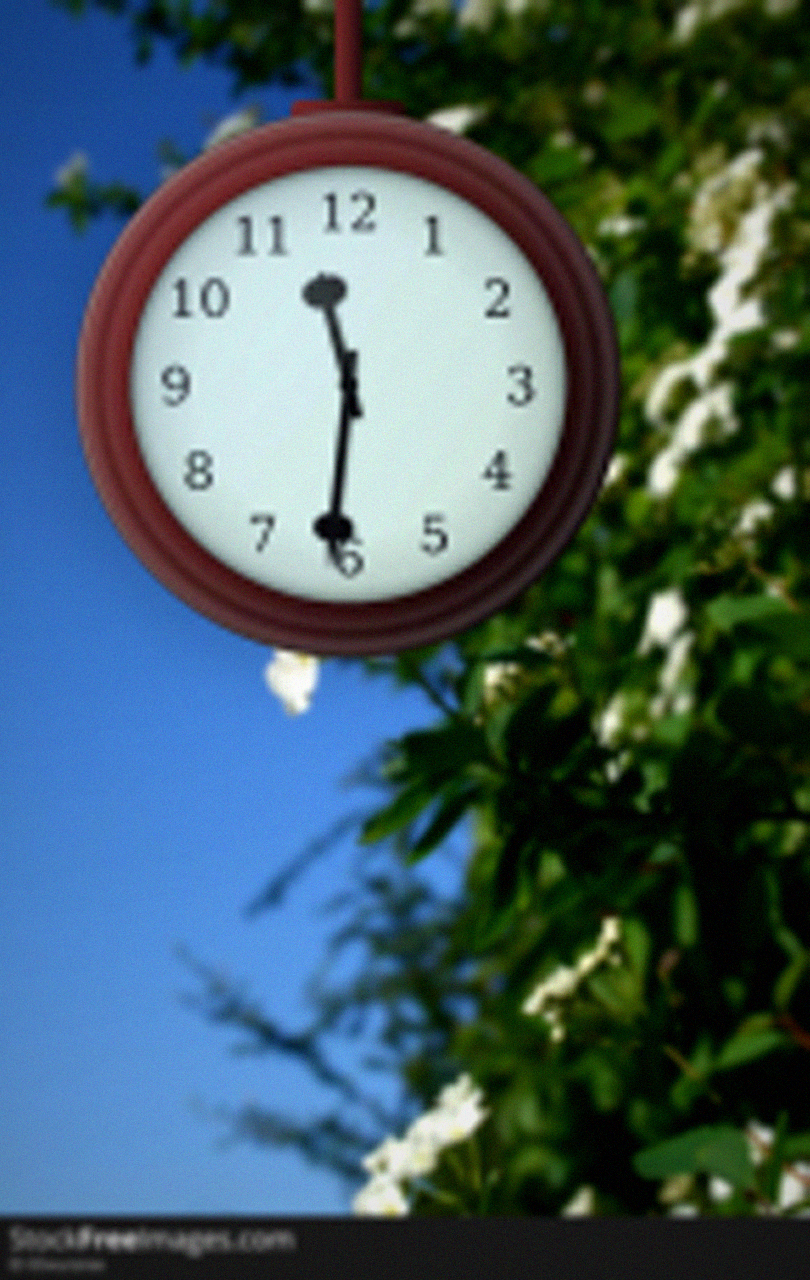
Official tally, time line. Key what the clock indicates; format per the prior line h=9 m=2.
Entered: h=11 m=31
